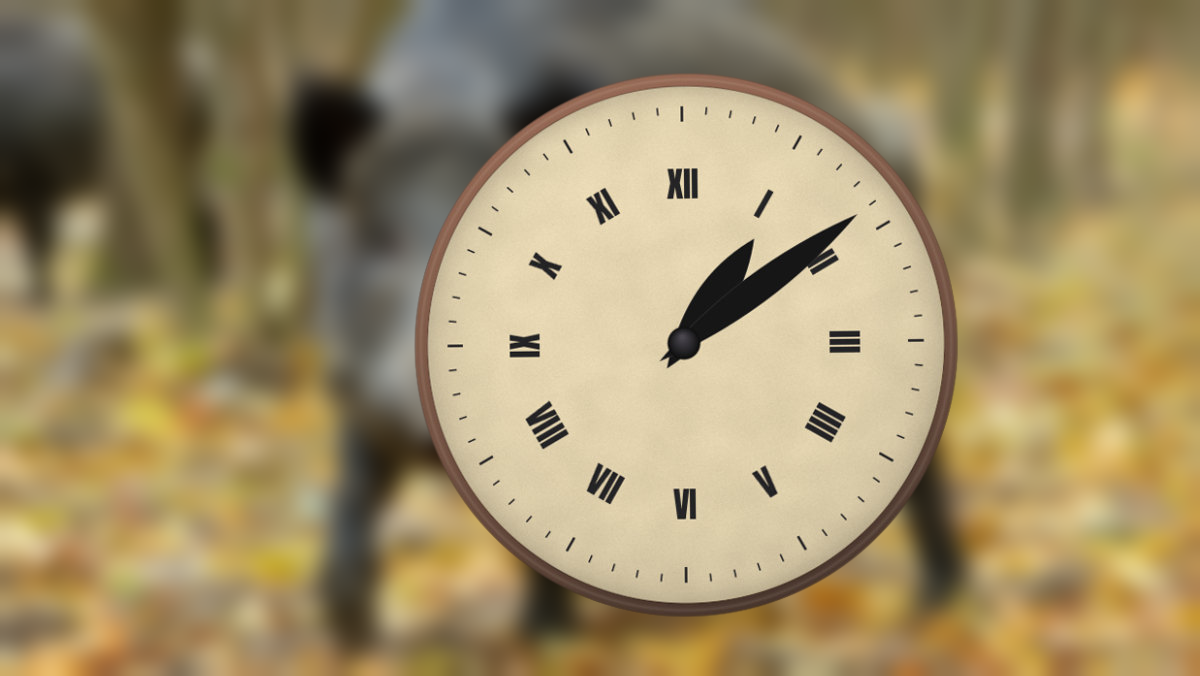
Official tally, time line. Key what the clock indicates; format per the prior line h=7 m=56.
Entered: h=1 m=9
